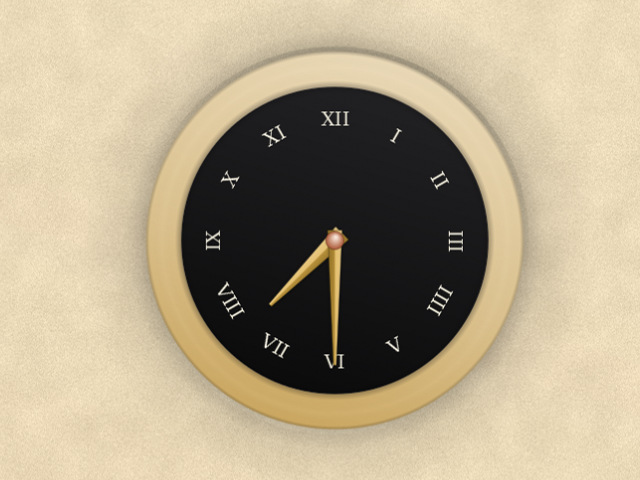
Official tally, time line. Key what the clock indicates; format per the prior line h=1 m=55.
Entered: h=7 m=30
